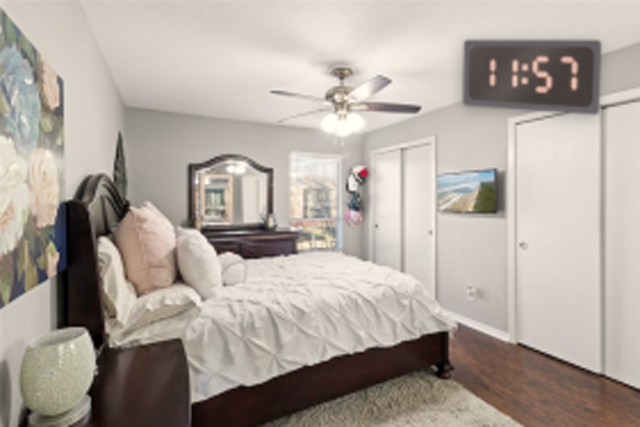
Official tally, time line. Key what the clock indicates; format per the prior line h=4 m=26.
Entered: h=11 m=57
